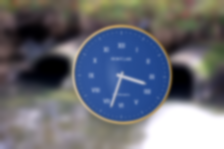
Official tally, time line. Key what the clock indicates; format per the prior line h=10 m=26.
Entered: h=3 m=33
